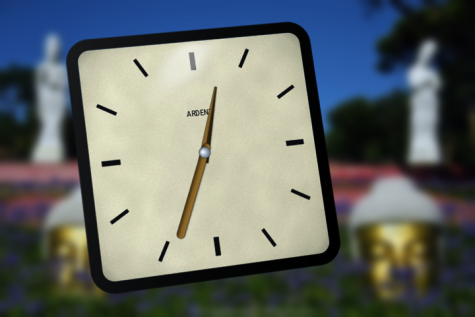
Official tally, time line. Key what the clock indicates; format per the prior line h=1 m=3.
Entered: h=12 m=34
